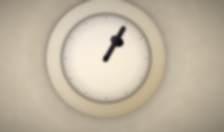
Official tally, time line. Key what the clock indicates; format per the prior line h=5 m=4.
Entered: h=1 m=5
